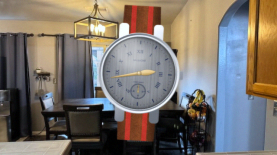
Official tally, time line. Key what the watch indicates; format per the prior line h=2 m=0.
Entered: h=2 m=43
